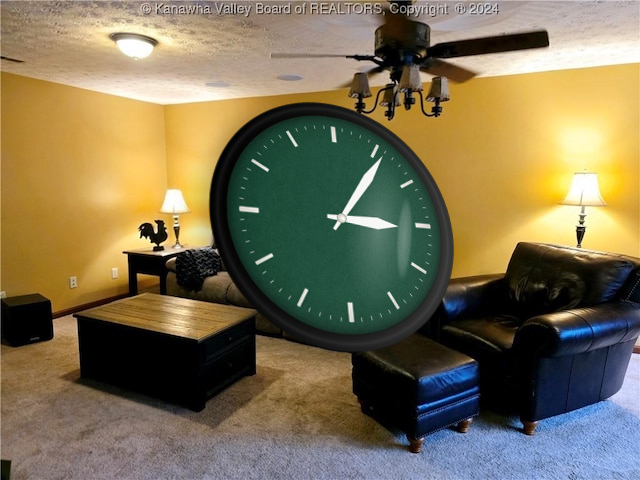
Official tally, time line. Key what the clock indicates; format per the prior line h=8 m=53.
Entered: h=3 m=6
